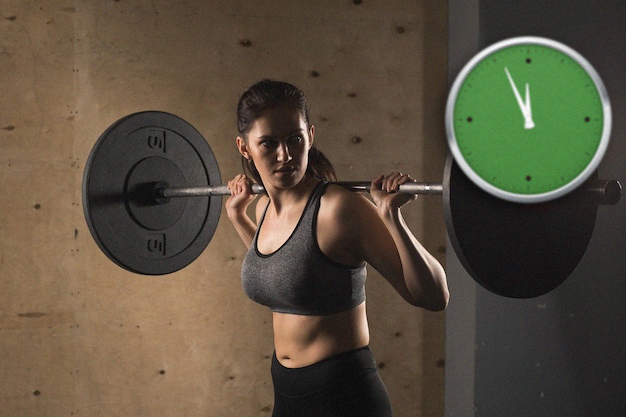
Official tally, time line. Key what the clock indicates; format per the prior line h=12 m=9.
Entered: h=11 m=56
